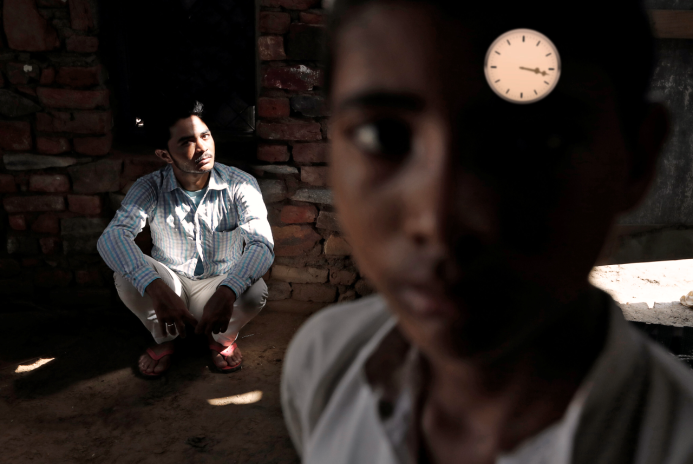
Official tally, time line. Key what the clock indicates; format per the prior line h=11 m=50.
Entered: h=3 m=17
